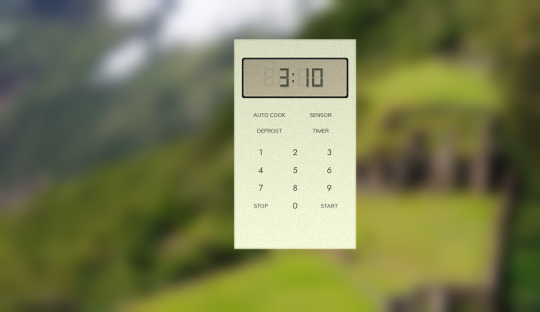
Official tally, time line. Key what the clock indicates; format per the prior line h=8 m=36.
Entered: h=3 m=10
